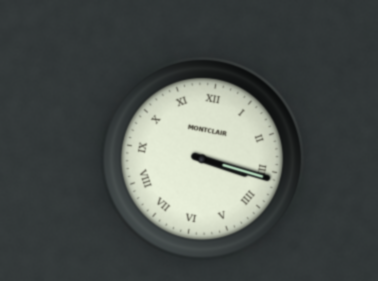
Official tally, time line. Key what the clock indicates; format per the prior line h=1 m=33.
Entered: h=3 m=16
